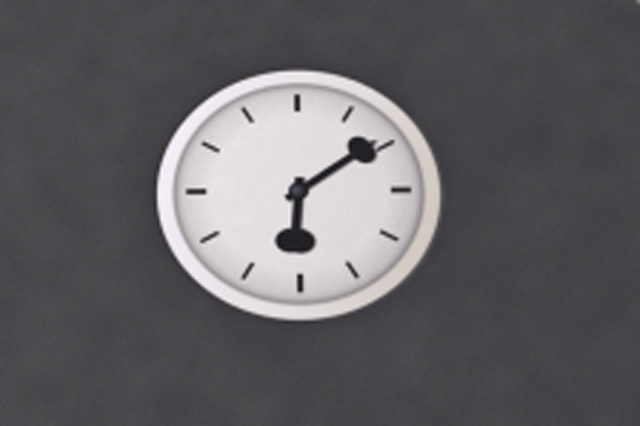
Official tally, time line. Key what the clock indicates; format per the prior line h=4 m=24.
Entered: h=6 m=9
